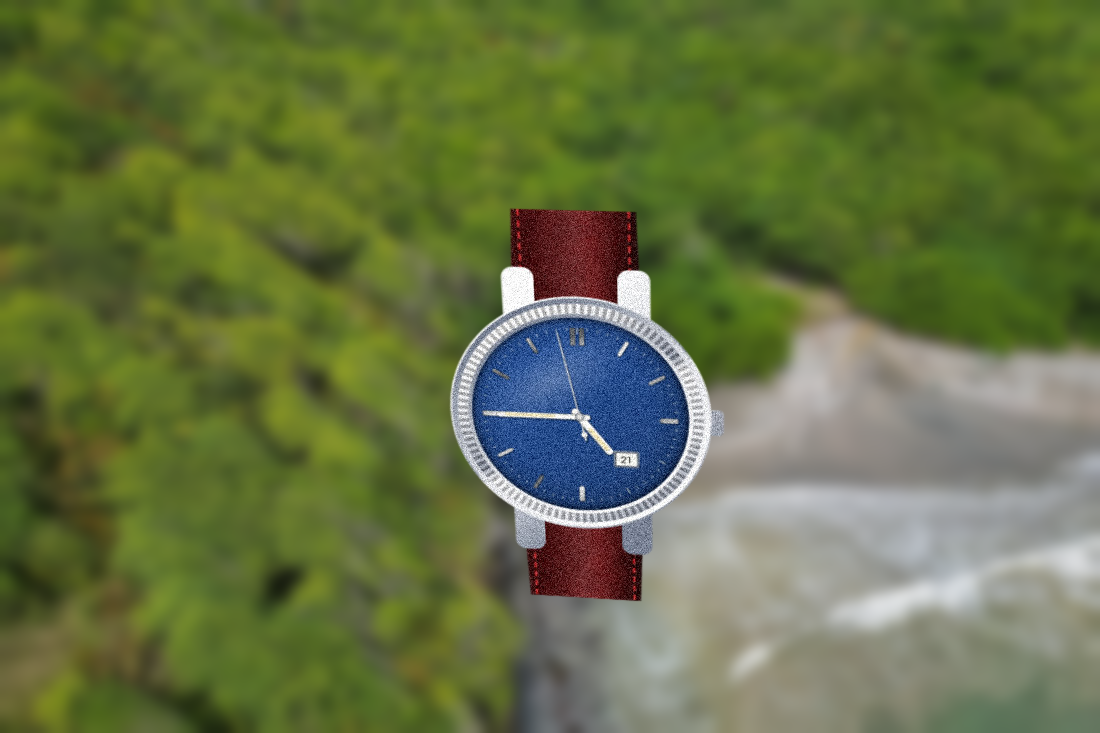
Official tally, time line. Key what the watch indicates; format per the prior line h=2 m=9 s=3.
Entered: h=4 m=44 s=58
